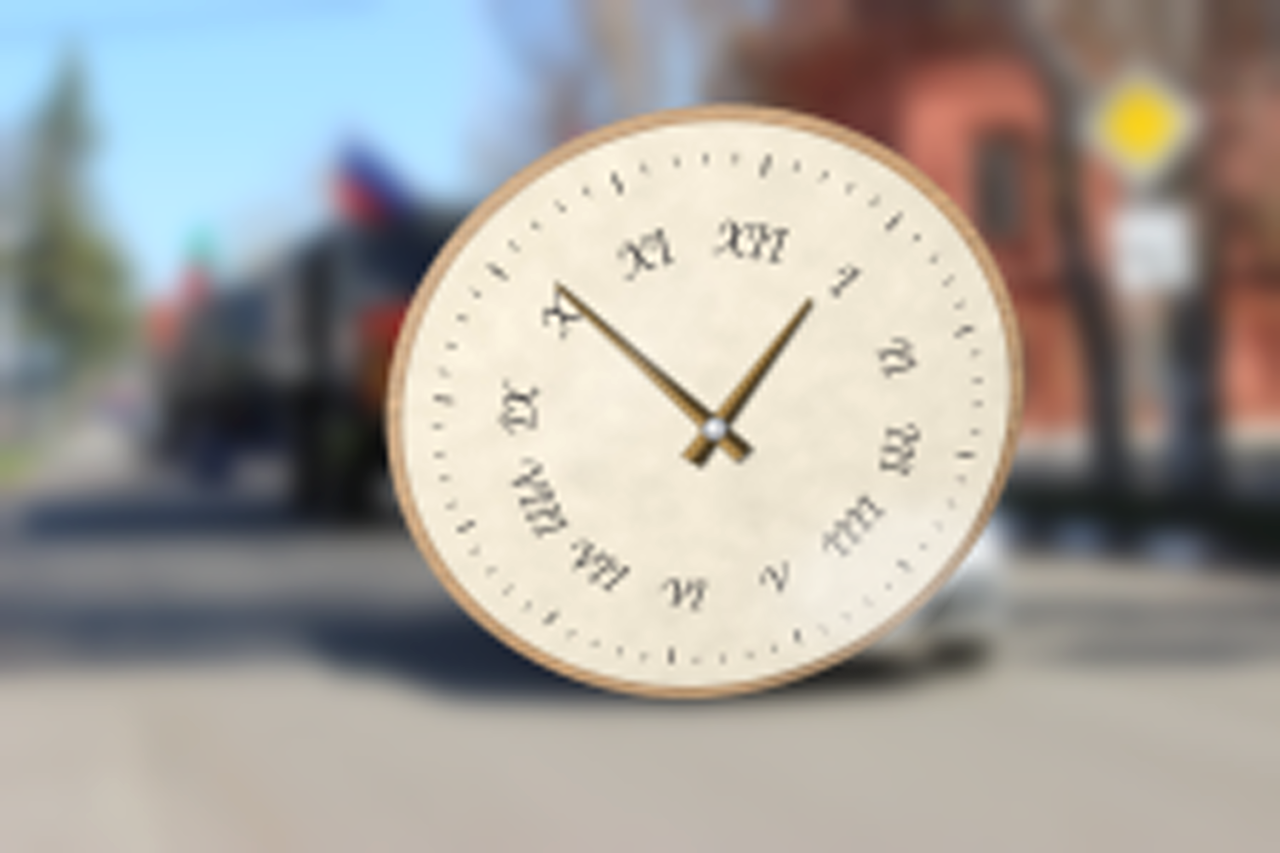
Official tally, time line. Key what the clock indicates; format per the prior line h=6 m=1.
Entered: h=12 m=51
